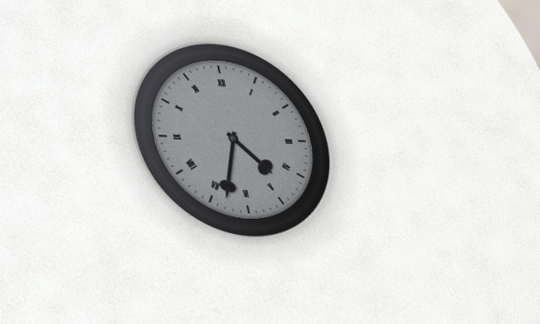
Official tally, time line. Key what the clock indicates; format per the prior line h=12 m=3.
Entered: h=4 m=33
